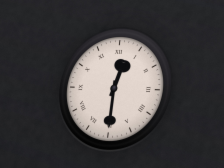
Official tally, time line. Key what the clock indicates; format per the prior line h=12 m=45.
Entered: h=12 m=30
